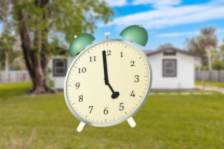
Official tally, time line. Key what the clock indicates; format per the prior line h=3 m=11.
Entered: h=4 m=59
